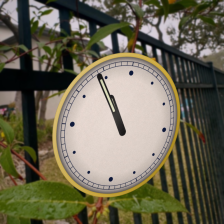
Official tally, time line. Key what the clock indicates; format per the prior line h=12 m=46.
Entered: h=10 m=54
